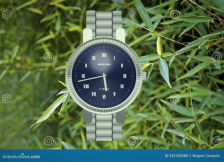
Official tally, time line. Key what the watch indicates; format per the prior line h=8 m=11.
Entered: h=5 m=43
